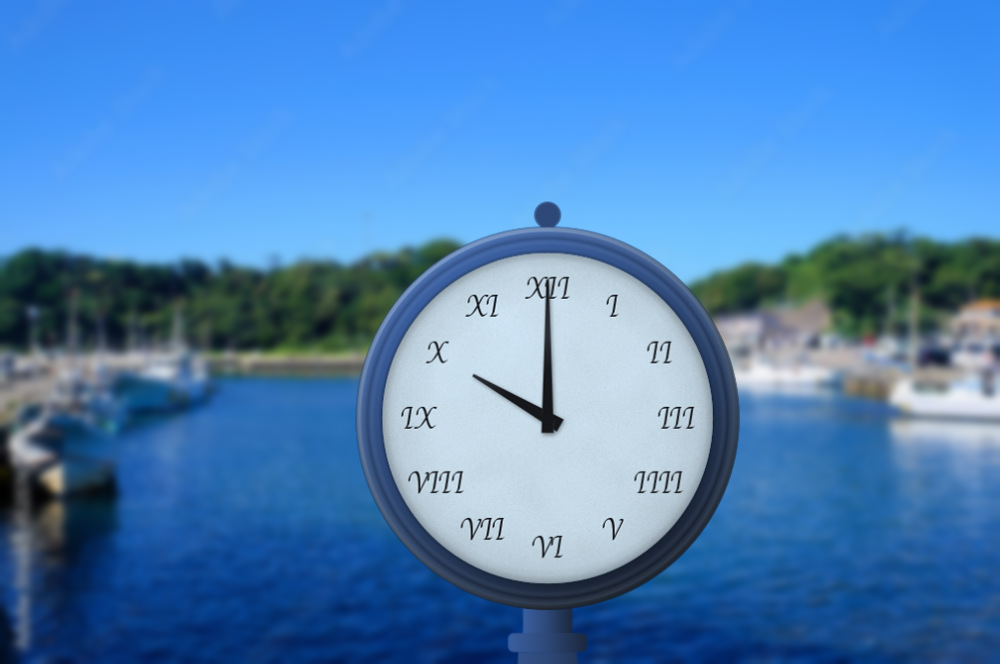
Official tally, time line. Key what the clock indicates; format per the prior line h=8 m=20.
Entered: h=10 m=0
